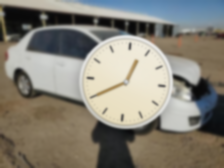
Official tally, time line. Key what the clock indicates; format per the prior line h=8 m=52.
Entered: h=12 m=40
